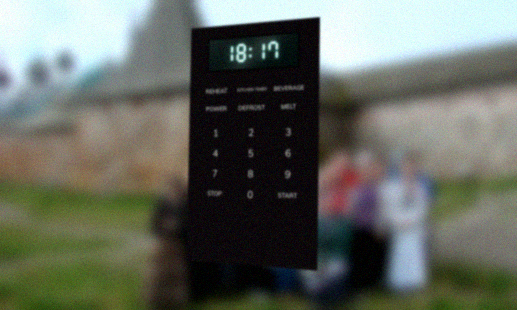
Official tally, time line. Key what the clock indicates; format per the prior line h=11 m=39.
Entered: h=18 m=17
